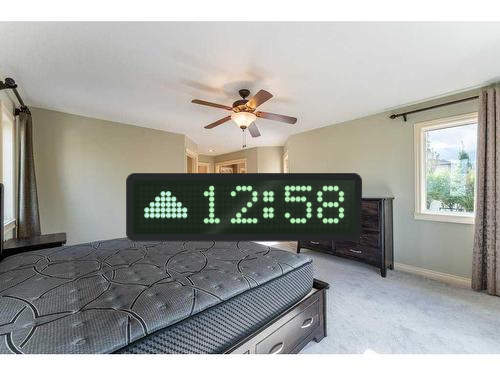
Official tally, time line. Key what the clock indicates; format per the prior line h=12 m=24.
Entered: h=12 m=58
